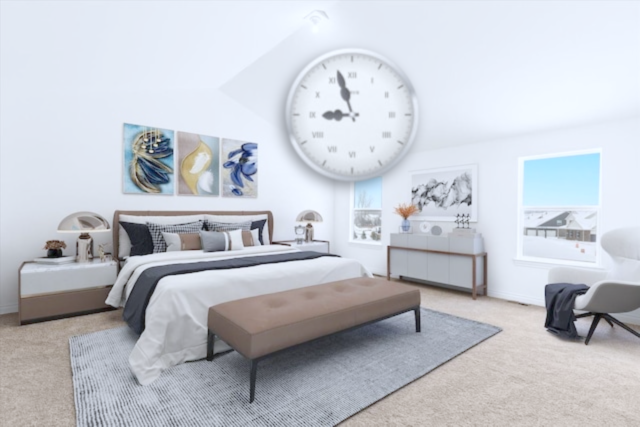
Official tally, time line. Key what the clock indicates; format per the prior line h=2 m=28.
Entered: h=8 m=57
